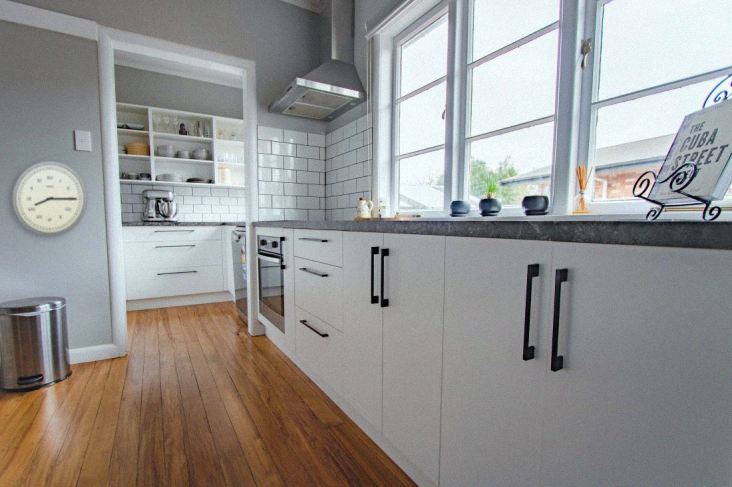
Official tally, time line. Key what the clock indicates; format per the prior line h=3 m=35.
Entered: h=8 m=15
